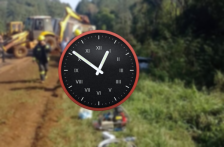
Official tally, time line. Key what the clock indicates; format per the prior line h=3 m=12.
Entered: h=12 m=51
